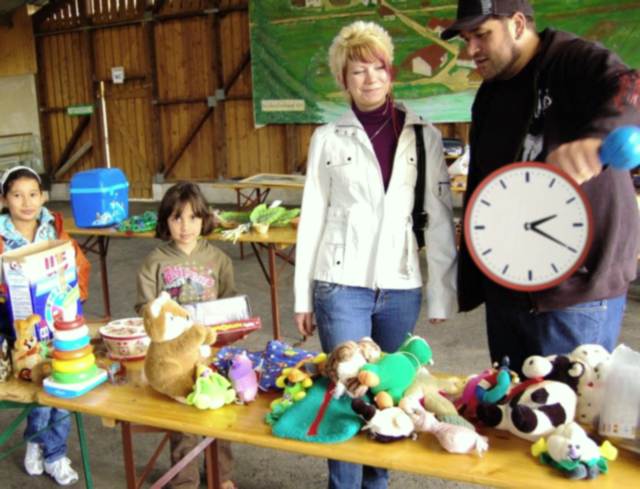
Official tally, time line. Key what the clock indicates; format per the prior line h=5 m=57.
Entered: h=2 m=20
